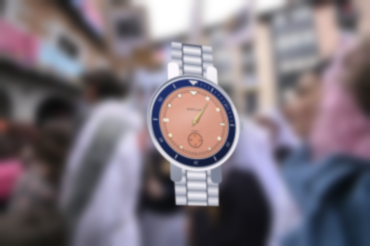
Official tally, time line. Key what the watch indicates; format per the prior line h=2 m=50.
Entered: h=1 m=6
